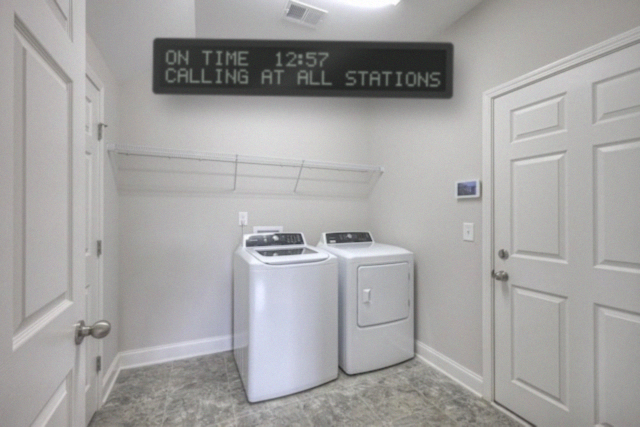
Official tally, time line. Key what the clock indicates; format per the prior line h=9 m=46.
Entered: h=12 m=57
